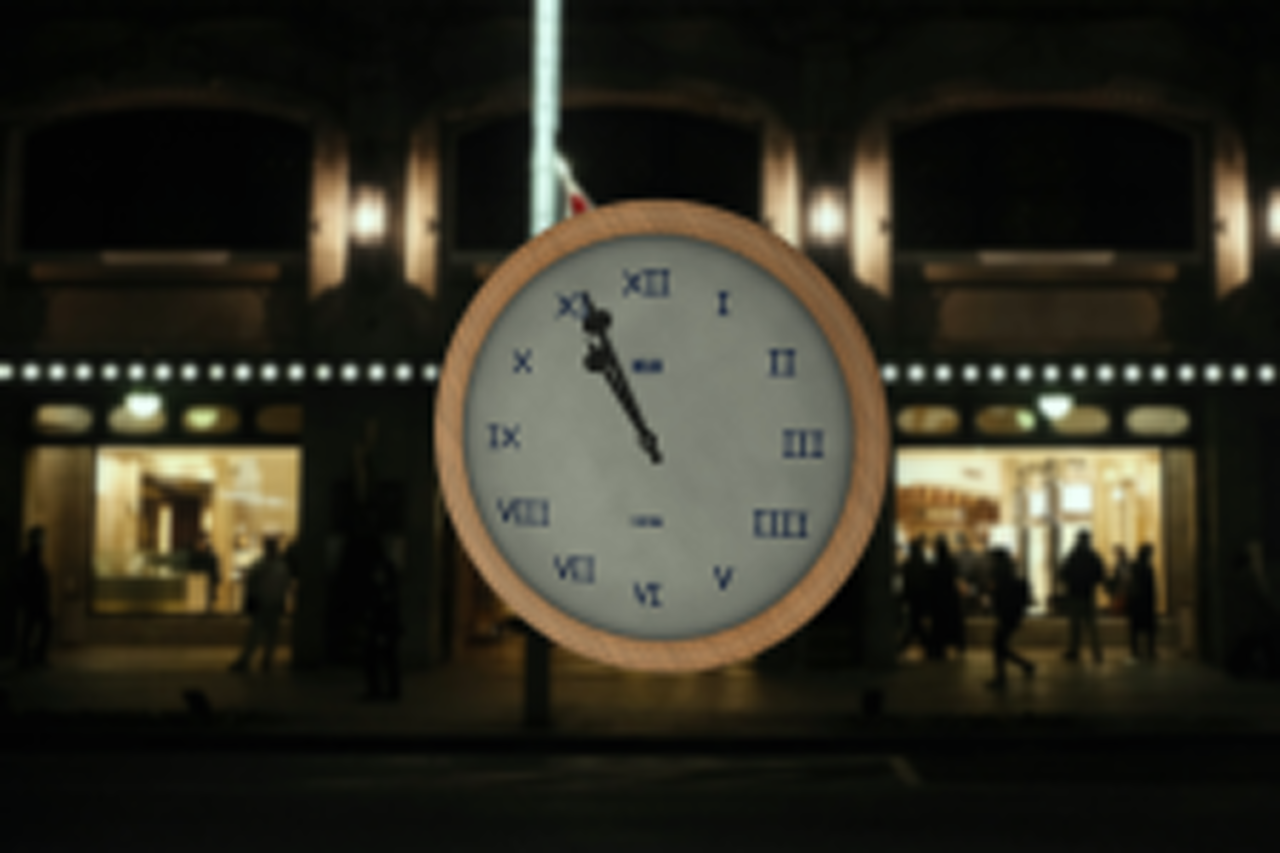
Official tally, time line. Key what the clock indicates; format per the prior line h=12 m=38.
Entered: h=10 m=56
